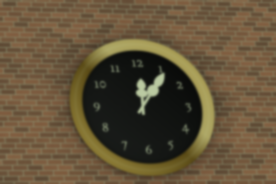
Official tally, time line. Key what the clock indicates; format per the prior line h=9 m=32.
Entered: h=12 m=6
